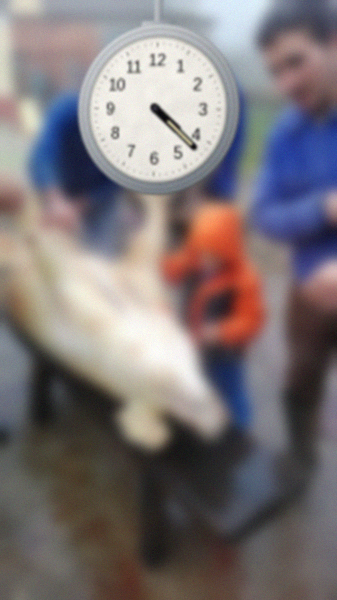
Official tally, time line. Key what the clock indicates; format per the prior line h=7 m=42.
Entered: h=4 m=22
